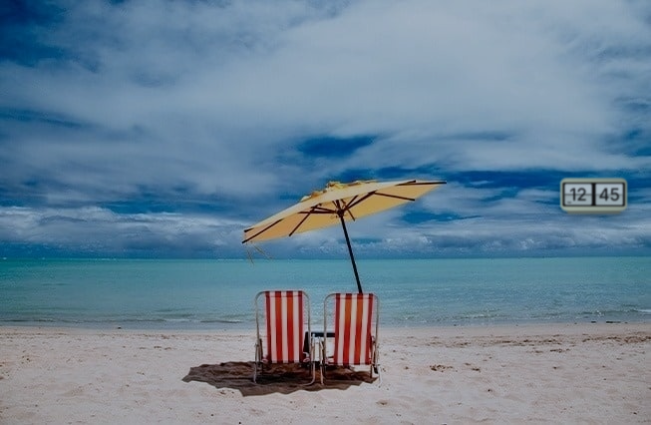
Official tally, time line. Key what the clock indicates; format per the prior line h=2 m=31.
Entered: h=12 m=45
